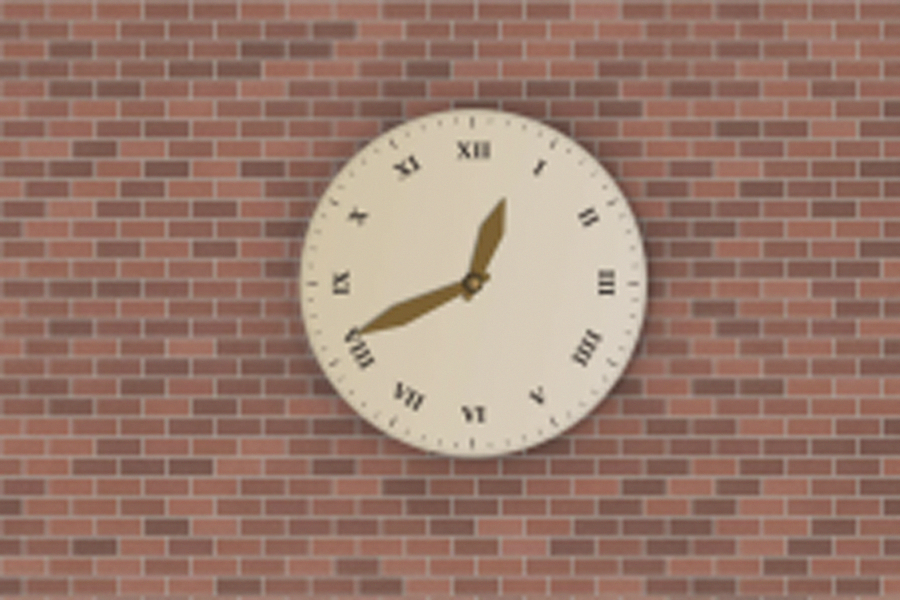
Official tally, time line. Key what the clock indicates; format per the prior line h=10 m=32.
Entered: h=12 m=41
